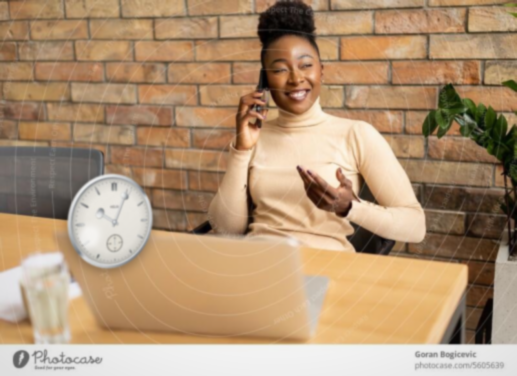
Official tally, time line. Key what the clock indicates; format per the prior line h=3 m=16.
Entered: h=10 m=4
